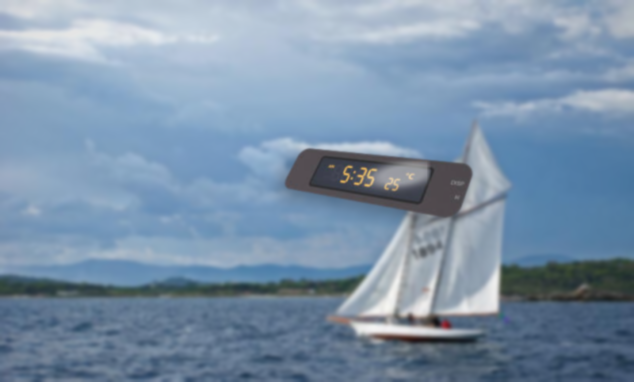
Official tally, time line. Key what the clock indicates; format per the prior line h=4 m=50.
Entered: h=5 m=35
